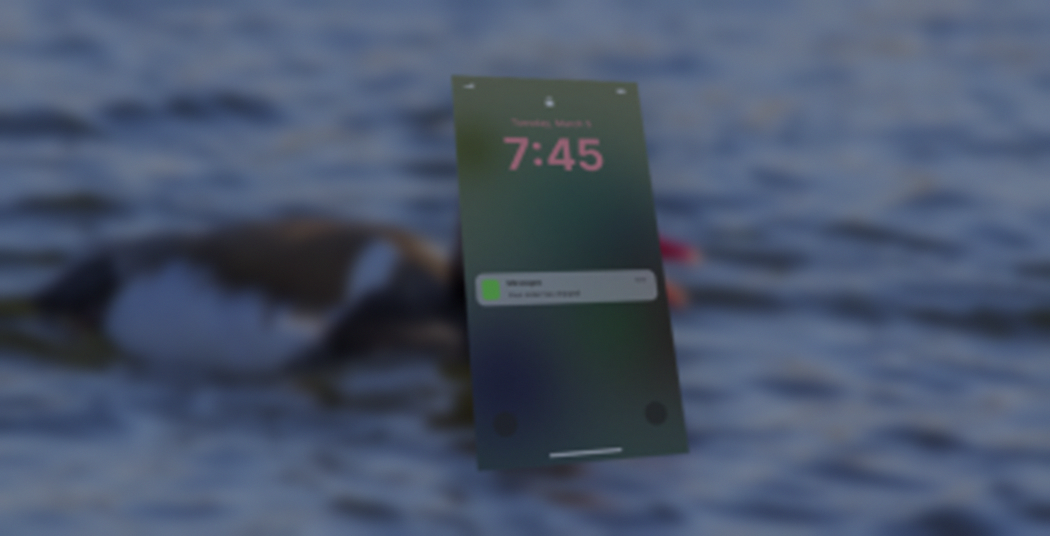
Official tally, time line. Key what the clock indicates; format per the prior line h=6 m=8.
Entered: h=7 m=45
